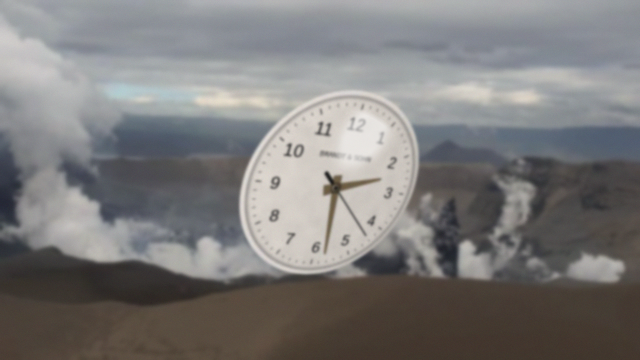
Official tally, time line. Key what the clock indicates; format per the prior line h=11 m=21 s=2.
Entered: h=2 m=28 s=22
